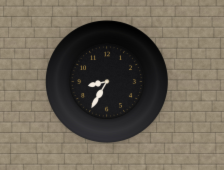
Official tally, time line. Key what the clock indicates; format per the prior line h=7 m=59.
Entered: h=8 m=35
